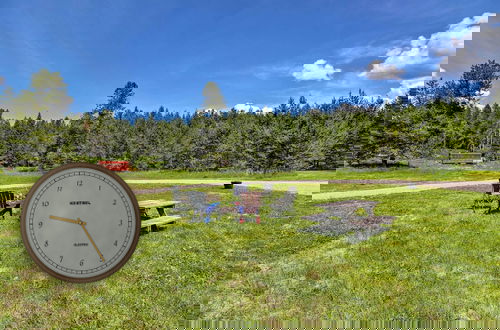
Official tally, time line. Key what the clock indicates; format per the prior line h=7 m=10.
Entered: h=9 m=25
